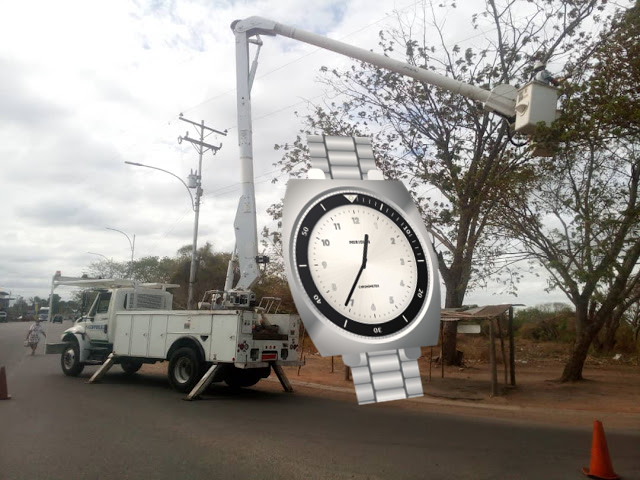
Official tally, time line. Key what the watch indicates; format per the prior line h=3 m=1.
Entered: h=12 m=36
